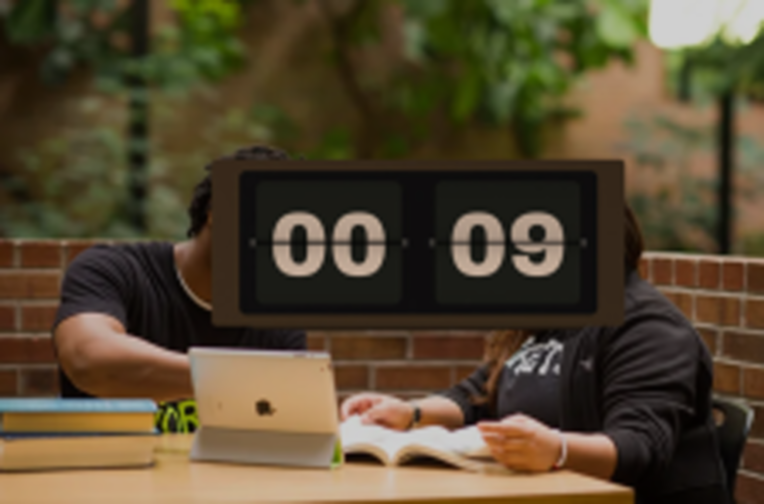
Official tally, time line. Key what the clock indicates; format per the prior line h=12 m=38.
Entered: h=0 m=9
